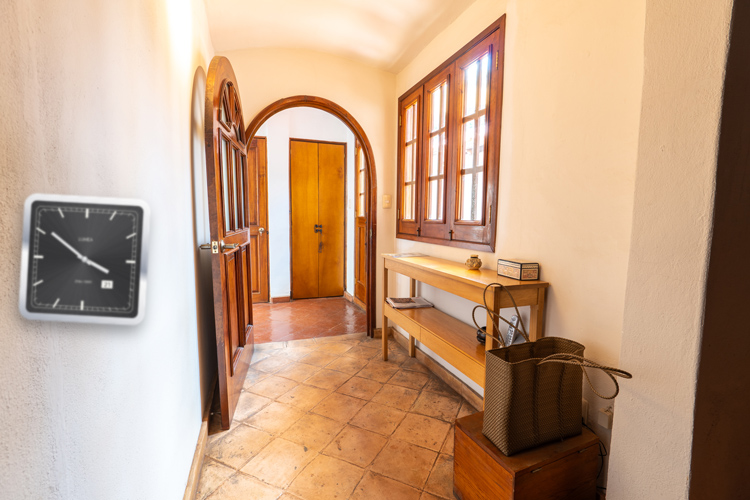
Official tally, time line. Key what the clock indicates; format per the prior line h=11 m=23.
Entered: h=3 m=51
